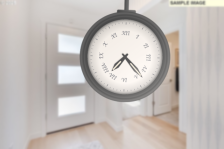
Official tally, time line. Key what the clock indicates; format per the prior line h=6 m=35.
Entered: h=7 m=23
